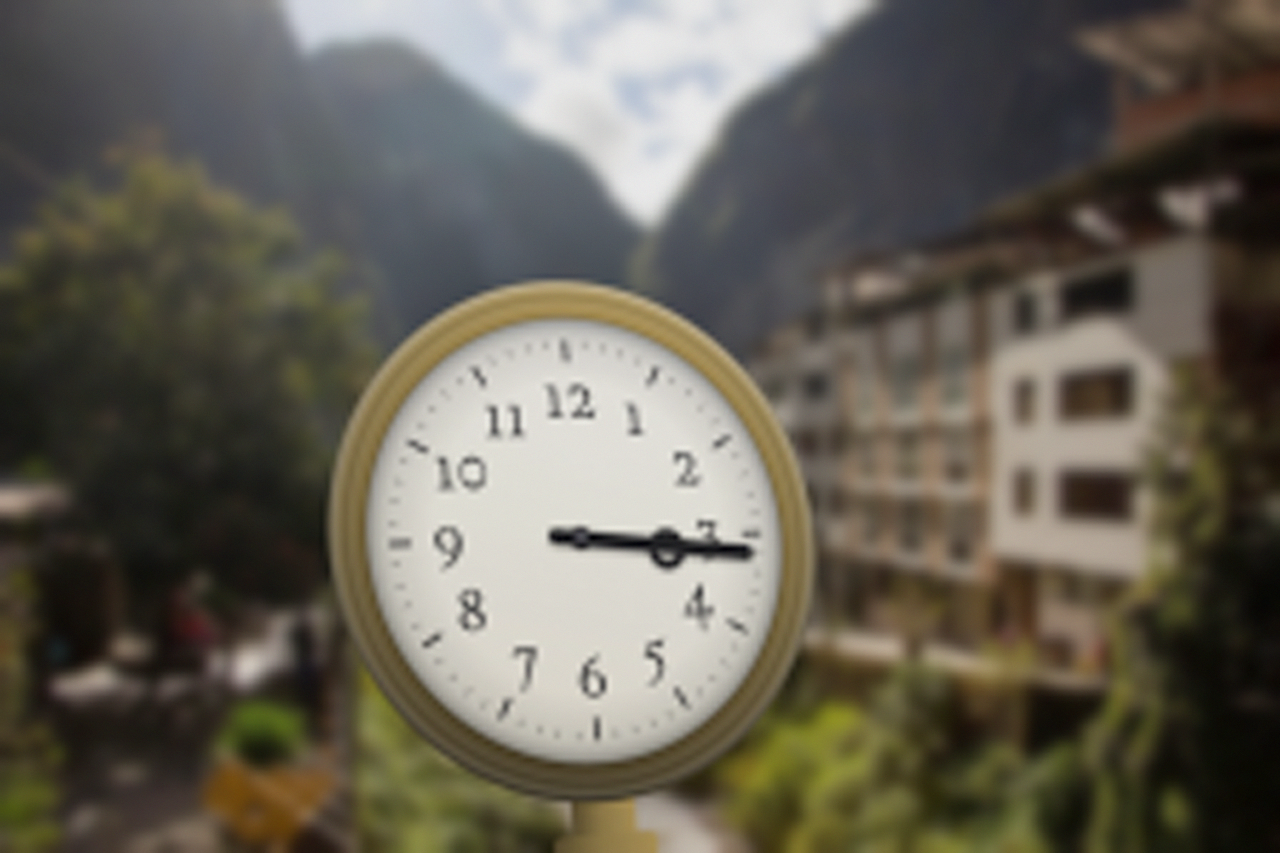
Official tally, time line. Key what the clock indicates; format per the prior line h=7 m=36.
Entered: h=3 m=16
